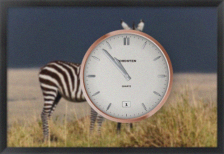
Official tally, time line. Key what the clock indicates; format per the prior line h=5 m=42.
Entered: h=10 m=53
